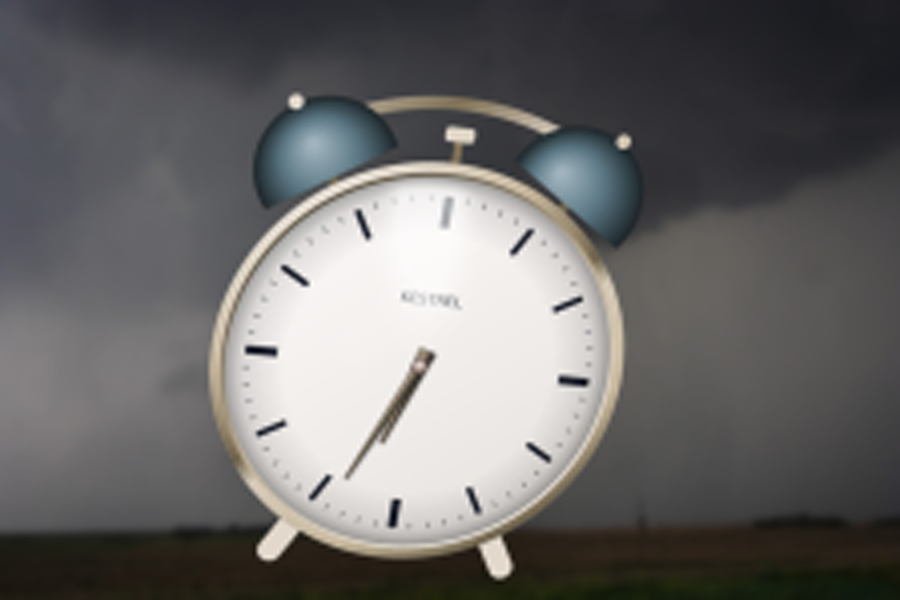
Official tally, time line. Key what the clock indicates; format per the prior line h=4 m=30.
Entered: h=6 m=34
